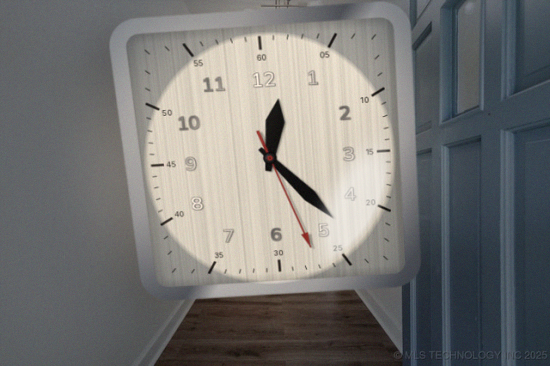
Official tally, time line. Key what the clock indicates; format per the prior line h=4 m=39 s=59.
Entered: h=12 m=23 s=27
